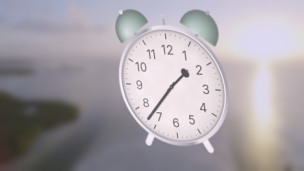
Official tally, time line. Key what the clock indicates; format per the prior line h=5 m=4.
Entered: h=1 m=37
